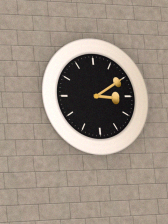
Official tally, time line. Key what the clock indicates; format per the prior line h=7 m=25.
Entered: h=3 m=10
